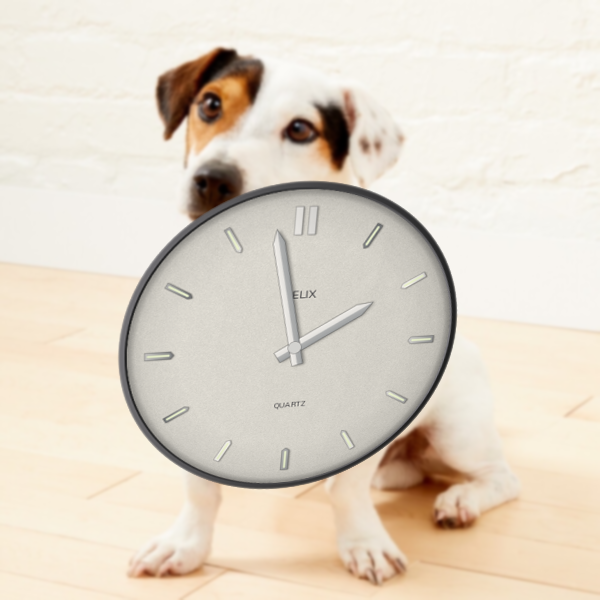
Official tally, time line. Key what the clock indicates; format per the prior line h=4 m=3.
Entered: h=1 m=58
